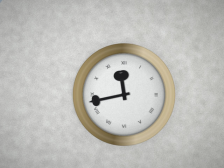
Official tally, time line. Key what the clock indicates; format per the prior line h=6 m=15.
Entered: h=11 m=43
